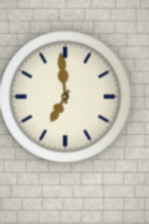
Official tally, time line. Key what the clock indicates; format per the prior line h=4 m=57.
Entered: h=6 m=59
